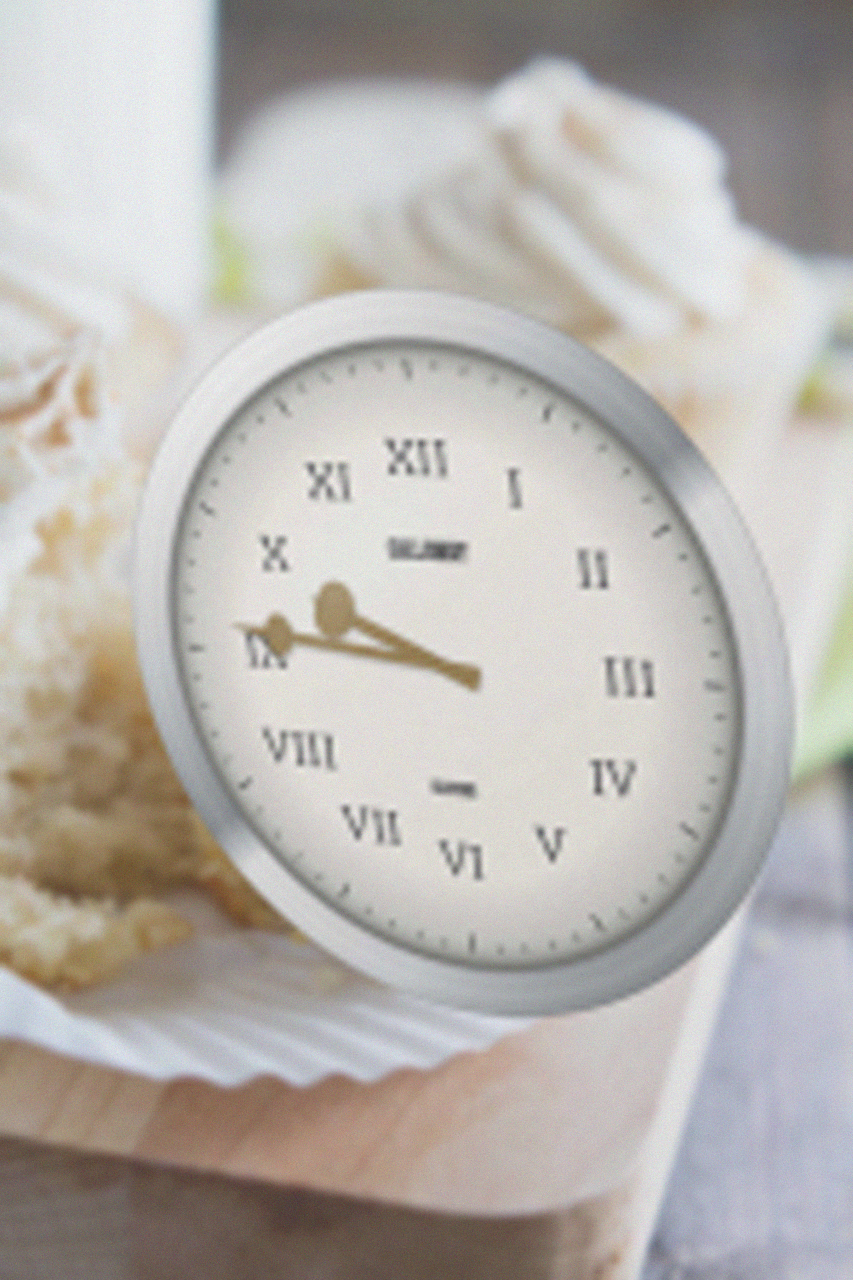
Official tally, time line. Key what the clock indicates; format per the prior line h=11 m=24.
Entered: h=9 m=46
